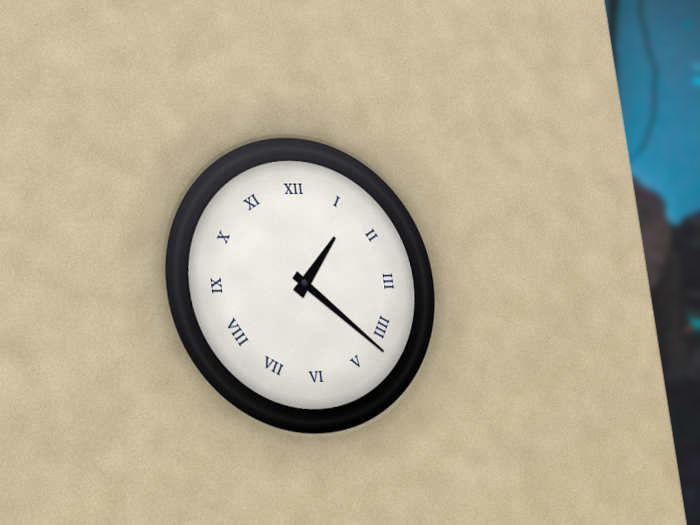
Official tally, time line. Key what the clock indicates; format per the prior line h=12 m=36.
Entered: h=1 m=22
